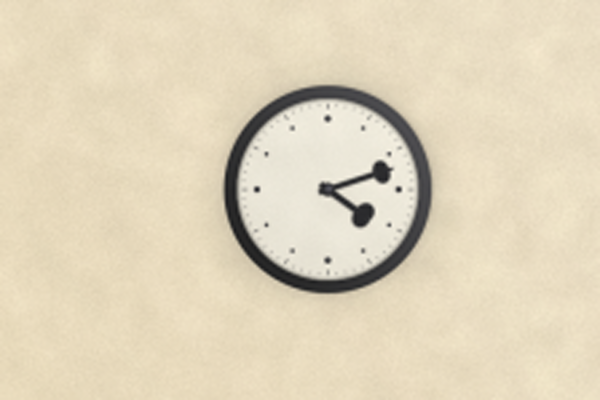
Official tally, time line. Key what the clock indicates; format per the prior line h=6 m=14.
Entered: h=4 m=12
